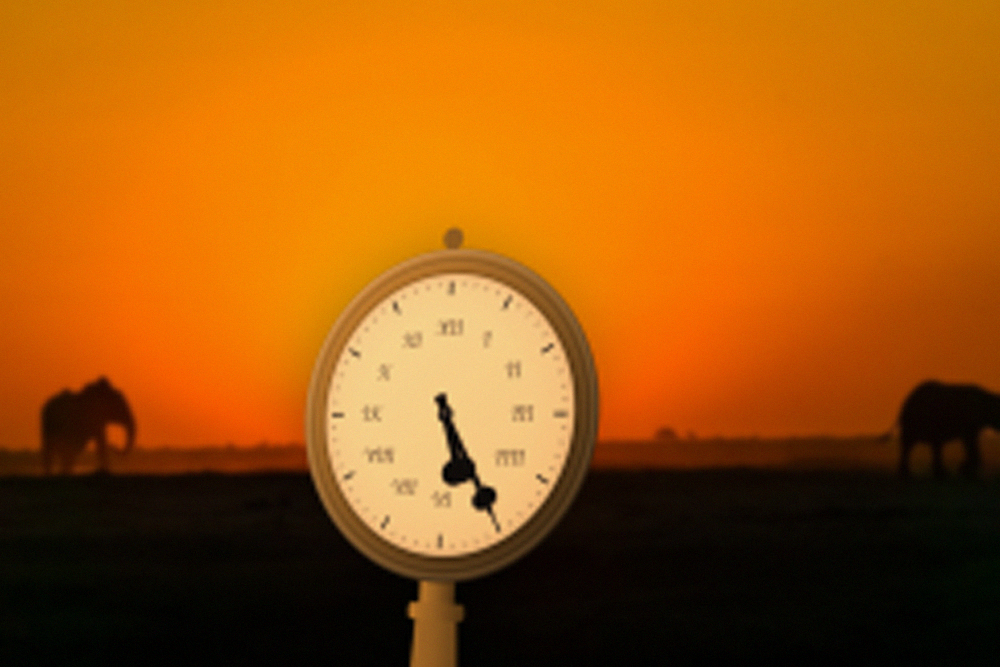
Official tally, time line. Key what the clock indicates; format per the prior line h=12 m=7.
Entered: h=5 m=25
